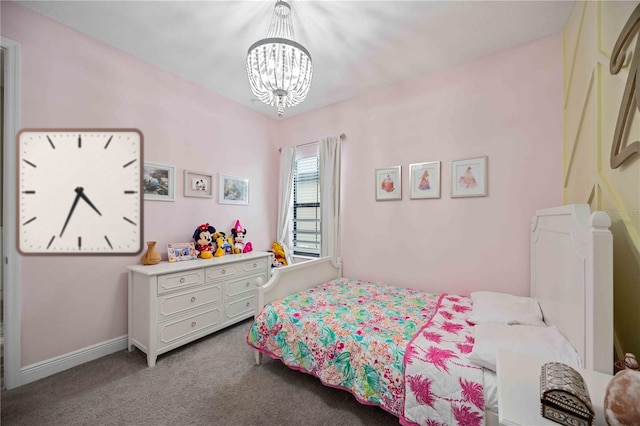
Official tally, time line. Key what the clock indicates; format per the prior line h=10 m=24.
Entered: h=4 m=34
